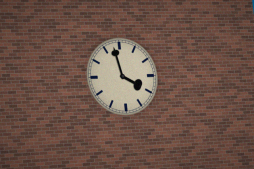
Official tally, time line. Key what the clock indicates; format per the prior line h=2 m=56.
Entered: h=3 m=58
